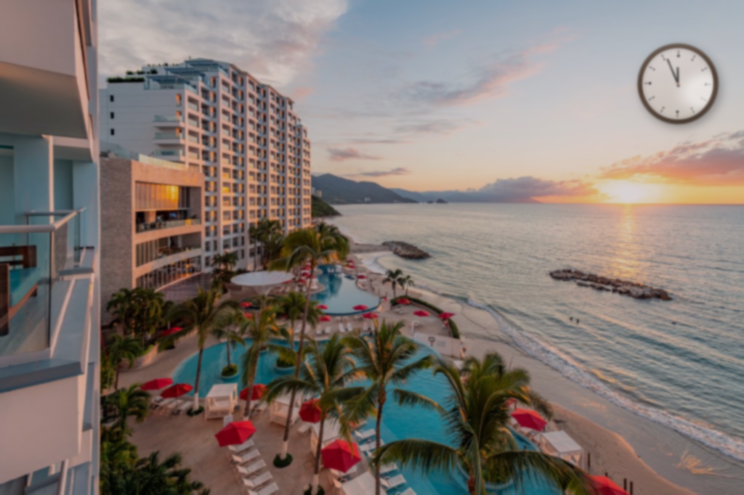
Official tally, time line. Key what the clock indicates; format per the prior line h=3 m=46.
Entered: h=11 m=56
